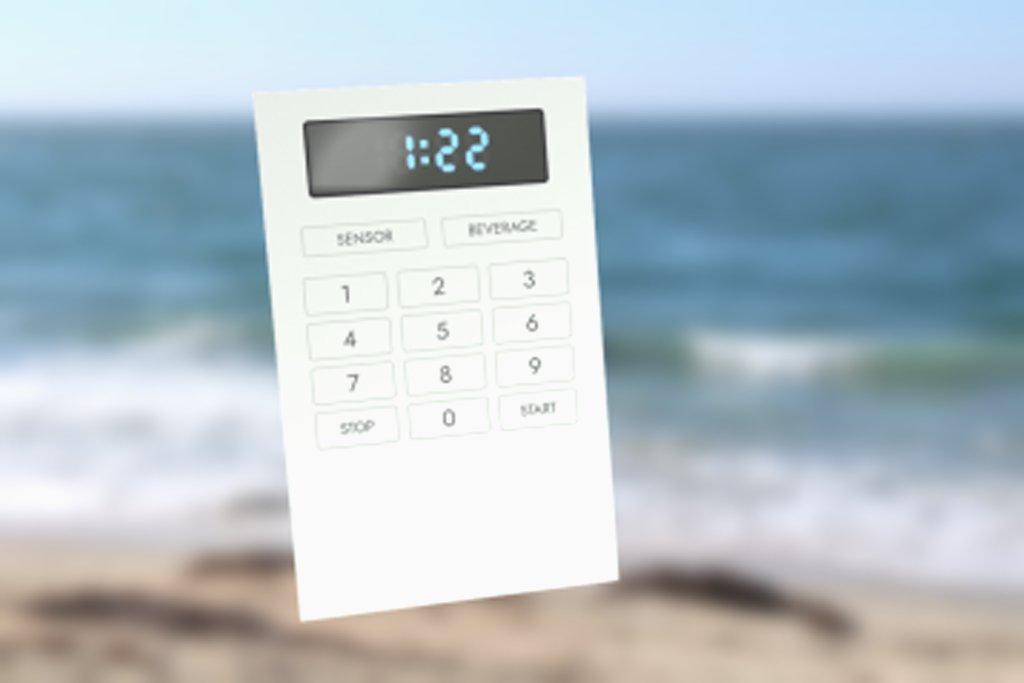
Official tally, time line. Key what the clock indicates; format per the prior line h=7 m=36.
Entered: h=1 m=22
